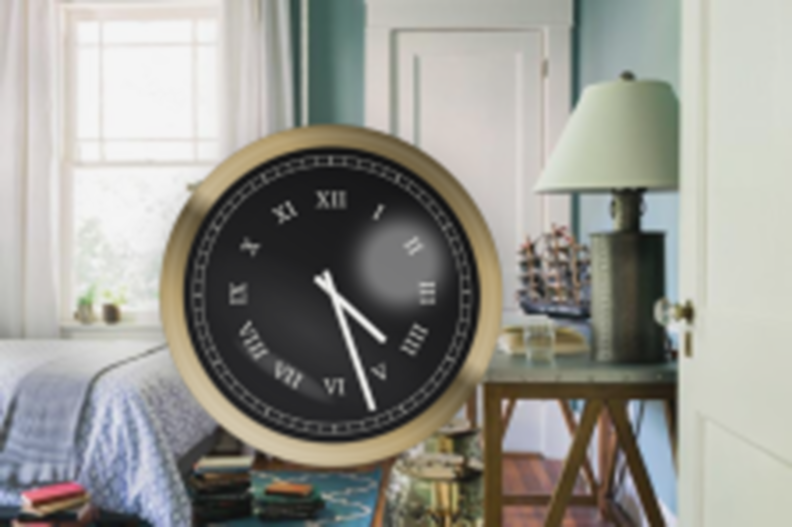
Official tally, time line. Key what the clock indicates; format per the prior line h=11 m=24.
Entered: h=4 m=27
